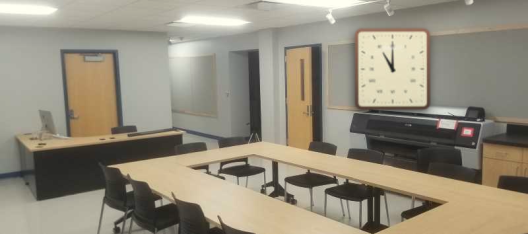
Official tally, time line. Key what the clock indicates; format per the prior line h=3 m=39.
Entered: h=11 m=0
